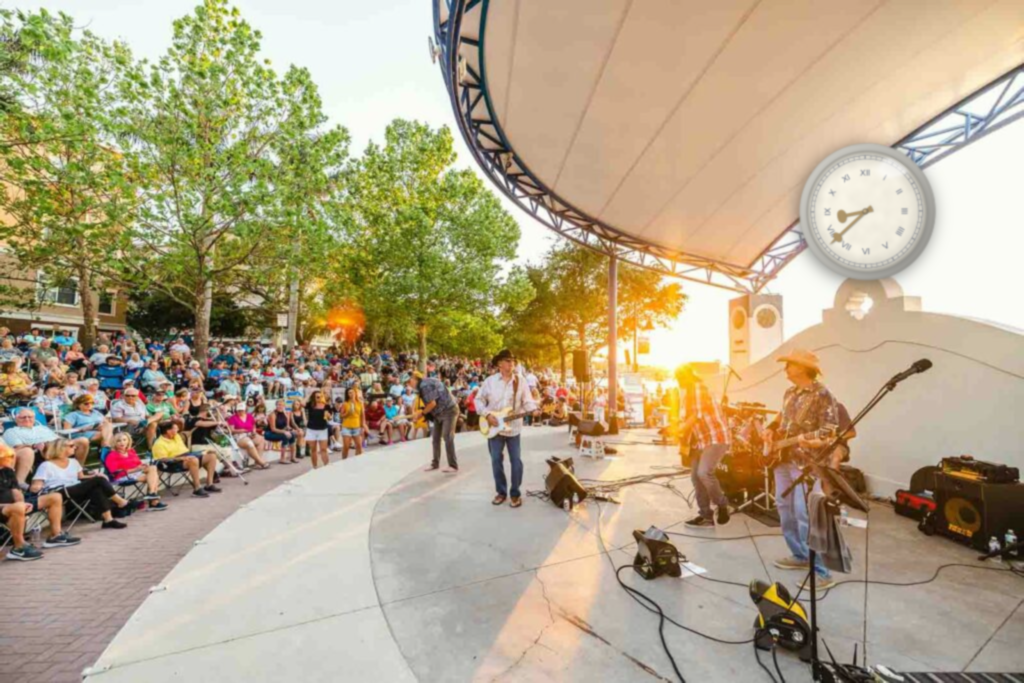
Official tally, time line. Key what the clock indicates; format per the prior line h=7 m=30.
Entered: h=8 m=38
